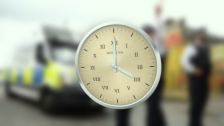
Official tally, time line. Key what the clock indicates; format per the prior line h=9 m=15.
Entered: h=4 m=0
